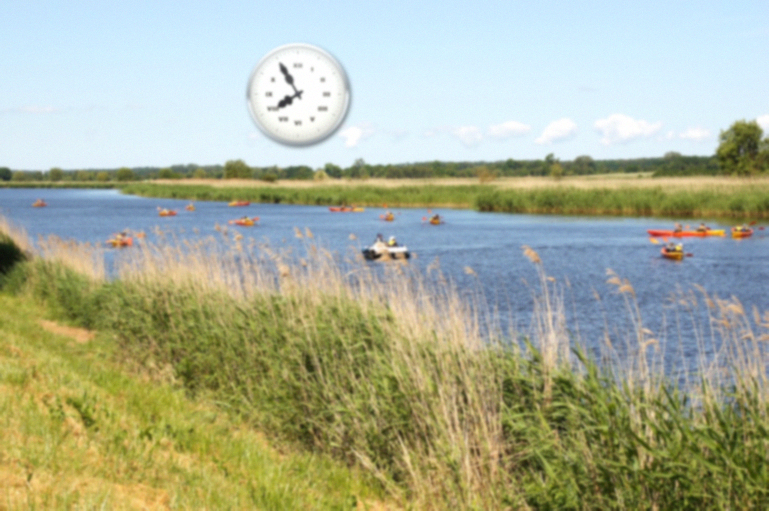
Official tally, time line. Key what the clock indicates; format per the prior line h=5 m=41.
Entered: h=7 m=55
